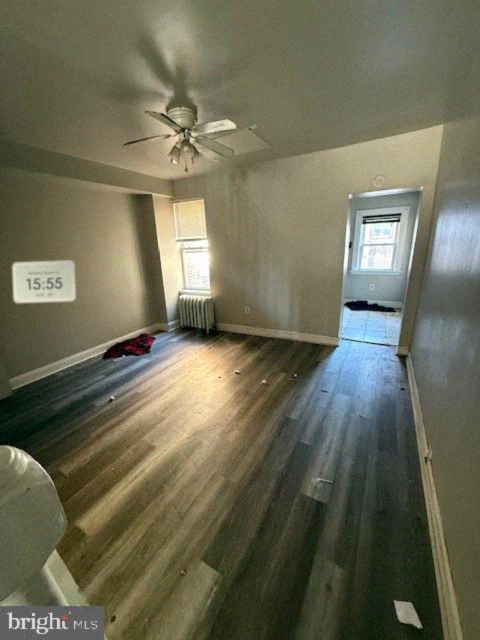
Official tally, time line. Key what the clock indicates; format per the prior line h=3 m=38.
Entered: h=15 m=55
